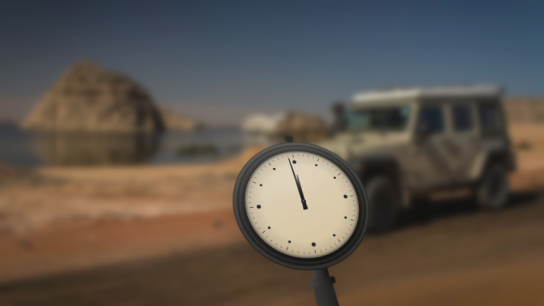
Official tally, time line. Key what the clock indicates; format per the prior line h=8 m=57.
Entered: h=11 m=59
